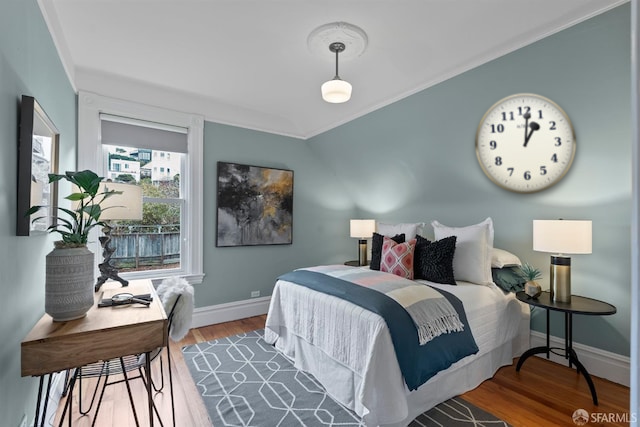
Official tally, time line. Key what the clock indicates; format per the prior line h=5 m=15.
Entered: h=1 m=1
